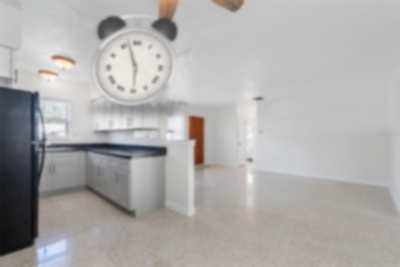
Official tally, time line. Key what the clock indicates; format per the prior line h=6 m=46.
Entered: h=5 m=57
